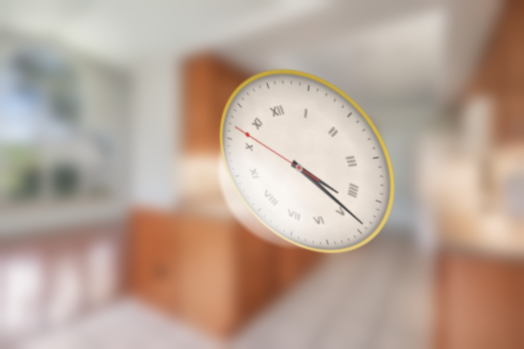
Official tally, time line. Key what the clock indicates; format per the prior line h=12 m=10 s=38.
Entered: h=4 m=23 s=52
